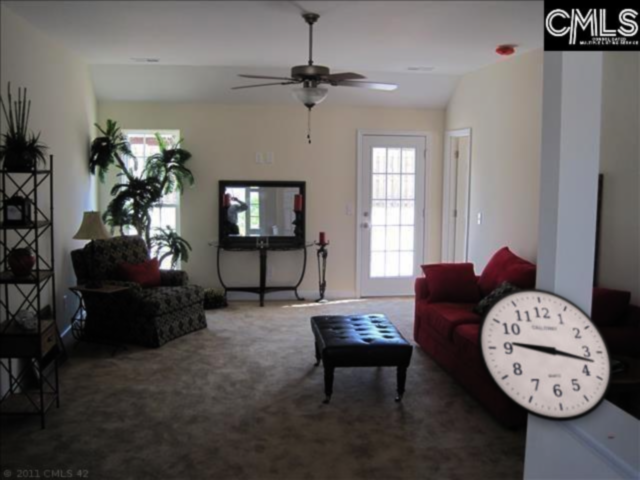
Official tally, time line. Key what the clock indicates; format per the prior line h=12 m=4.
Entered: h=9 m=17
